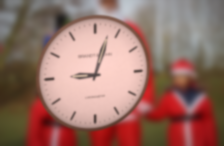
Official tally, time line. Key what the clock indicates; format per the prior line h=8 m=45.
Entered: h=9 m=3
